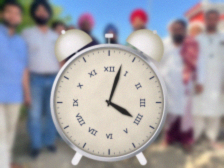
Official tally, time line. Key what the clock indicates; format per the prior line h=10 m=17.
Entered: h=4 m=3
